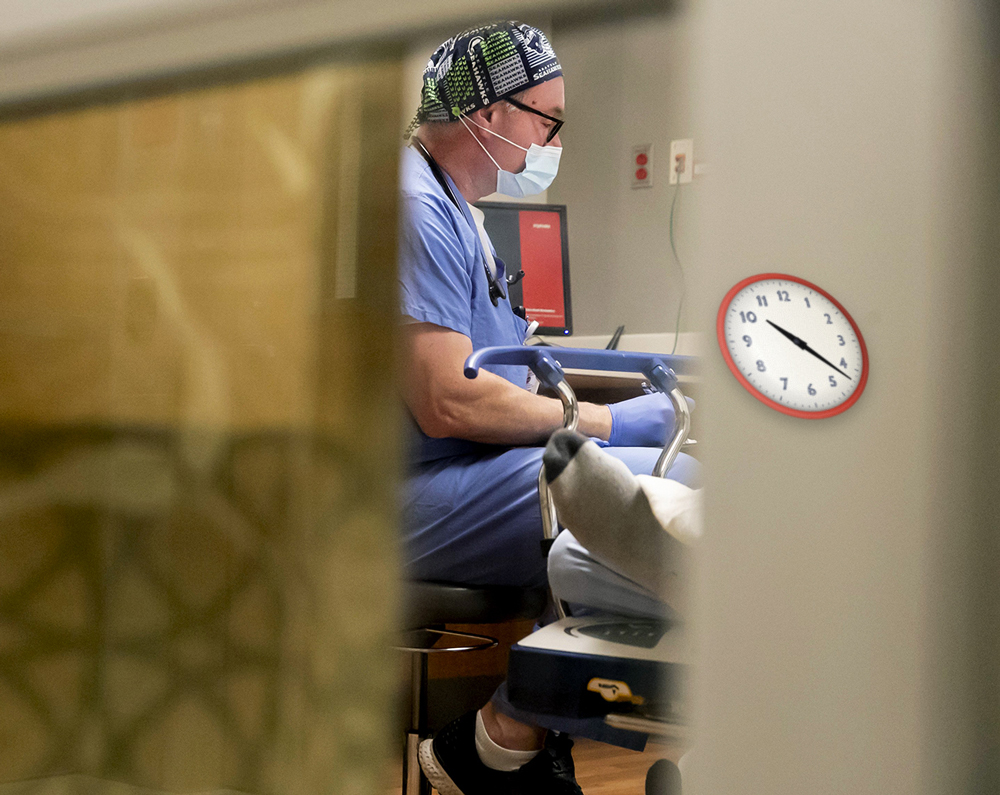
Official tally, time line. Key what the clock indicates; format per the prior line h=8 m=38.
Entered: h=10 m=22
